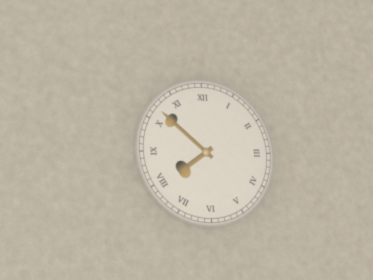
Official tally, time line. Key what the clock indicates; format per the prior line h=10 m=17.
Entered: h=7 m=52
